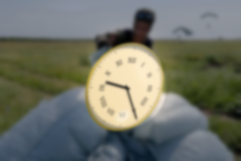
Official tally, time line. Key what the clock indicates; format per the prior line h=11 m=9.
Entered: h=9 m=25
